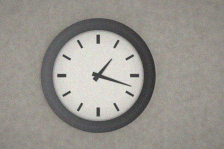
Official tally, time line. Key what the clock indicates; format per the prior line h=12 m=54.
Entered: h=1 m=18
